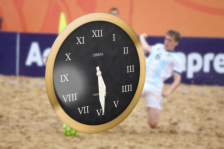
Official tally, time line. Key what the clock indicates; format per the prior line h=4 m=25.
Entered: h=5 m=29
